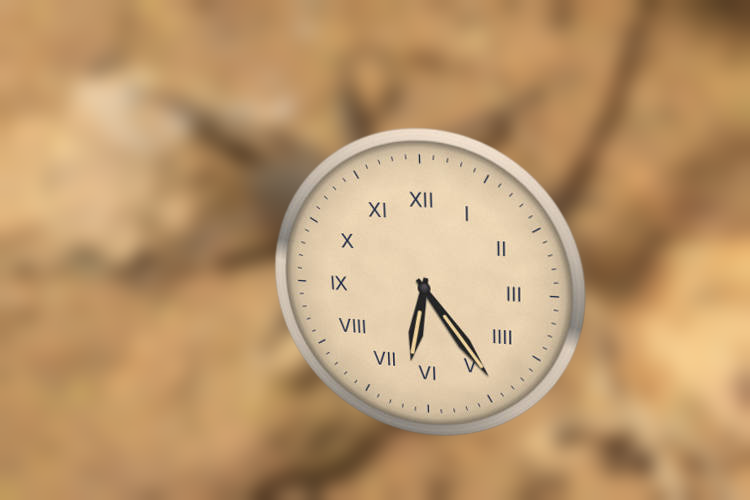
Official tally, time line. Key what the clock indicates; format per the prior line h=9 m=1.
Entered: h=6 m=24
